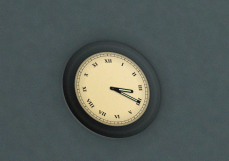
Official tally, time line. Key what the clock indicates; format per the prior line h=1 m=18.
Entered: h=3 m=20
